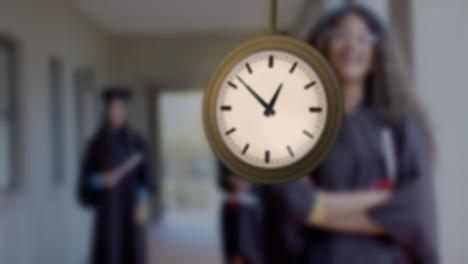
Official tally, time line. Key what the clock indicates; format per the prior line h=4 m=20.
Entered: h=12 m=52
